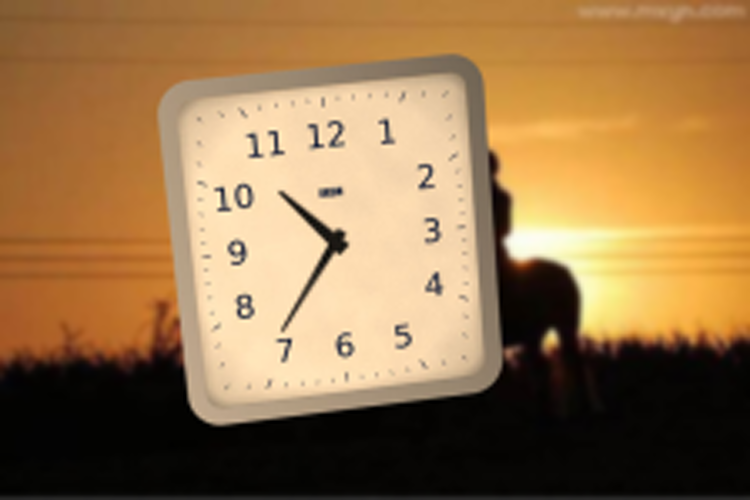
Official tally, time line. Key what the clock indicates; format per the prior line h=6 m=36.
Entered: h=10 m=36
